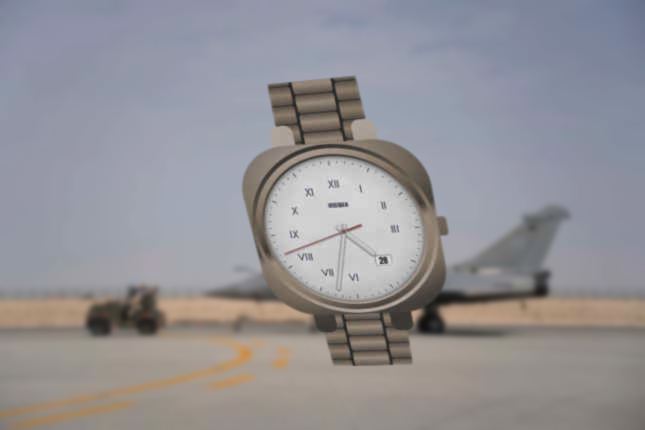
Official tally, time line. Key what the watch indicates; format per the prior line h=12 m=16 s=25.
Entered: h=4 m=32 s=42
